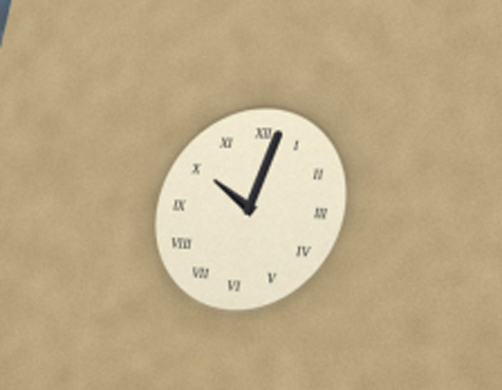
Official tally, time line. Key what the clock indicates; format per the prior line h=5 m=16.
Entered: h=10 m=2
